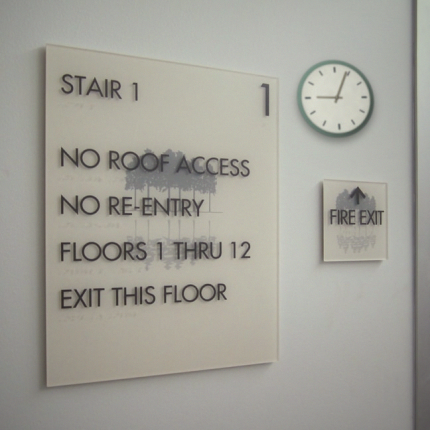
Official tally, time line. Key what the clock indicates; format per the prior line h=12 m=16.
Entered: h=9 m=4
